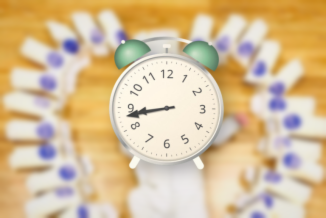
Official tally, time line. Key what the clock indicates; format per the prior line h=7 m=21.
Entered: h=8 m=43
